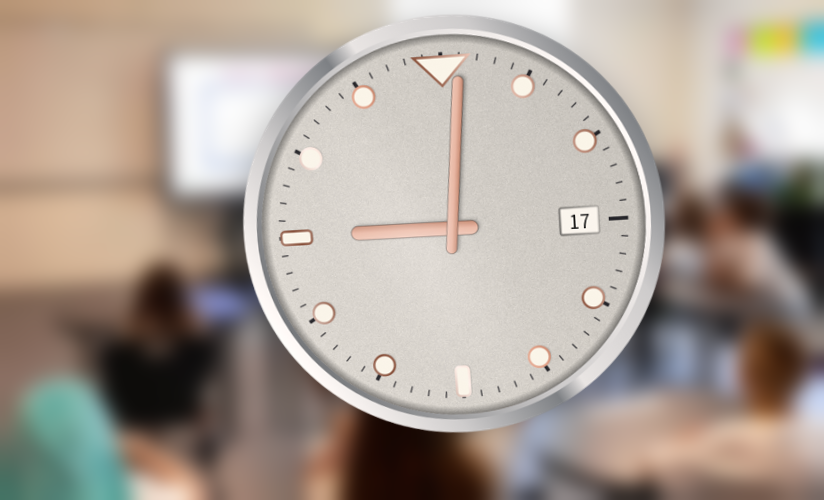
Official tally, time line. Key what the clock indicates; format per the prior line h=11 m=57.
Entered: h=9 m=1
